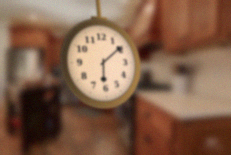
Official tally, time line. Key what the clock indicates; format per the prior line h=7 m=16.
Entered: h=6 m=9
